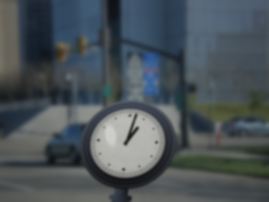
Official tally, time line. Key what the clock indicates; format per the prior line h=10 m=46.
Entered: h=1 m=2
